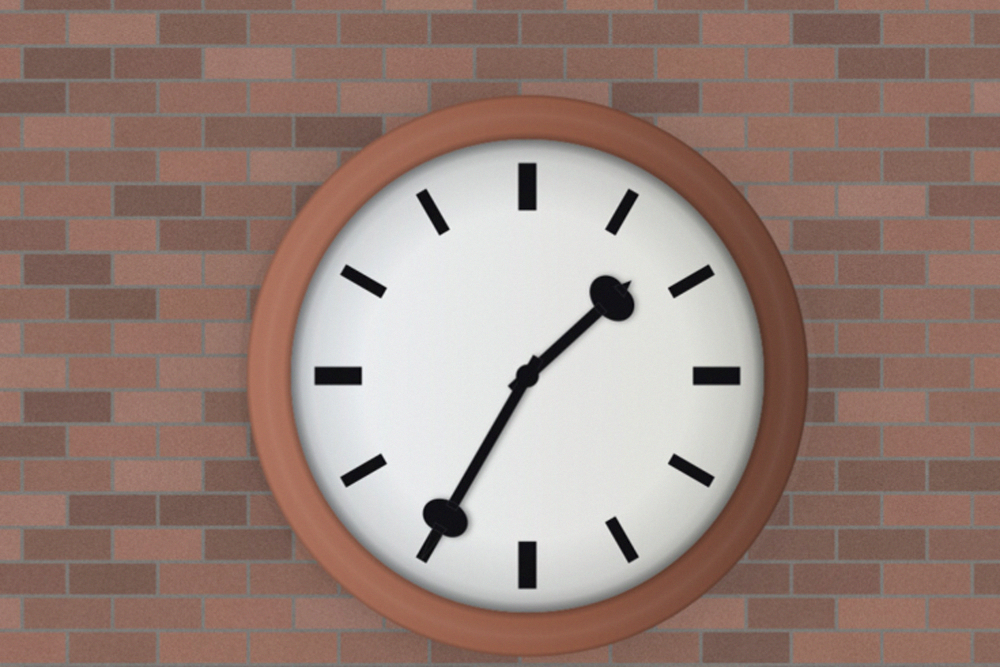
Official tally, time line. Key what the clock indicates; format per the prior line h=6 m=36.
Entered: h=1 m=35
